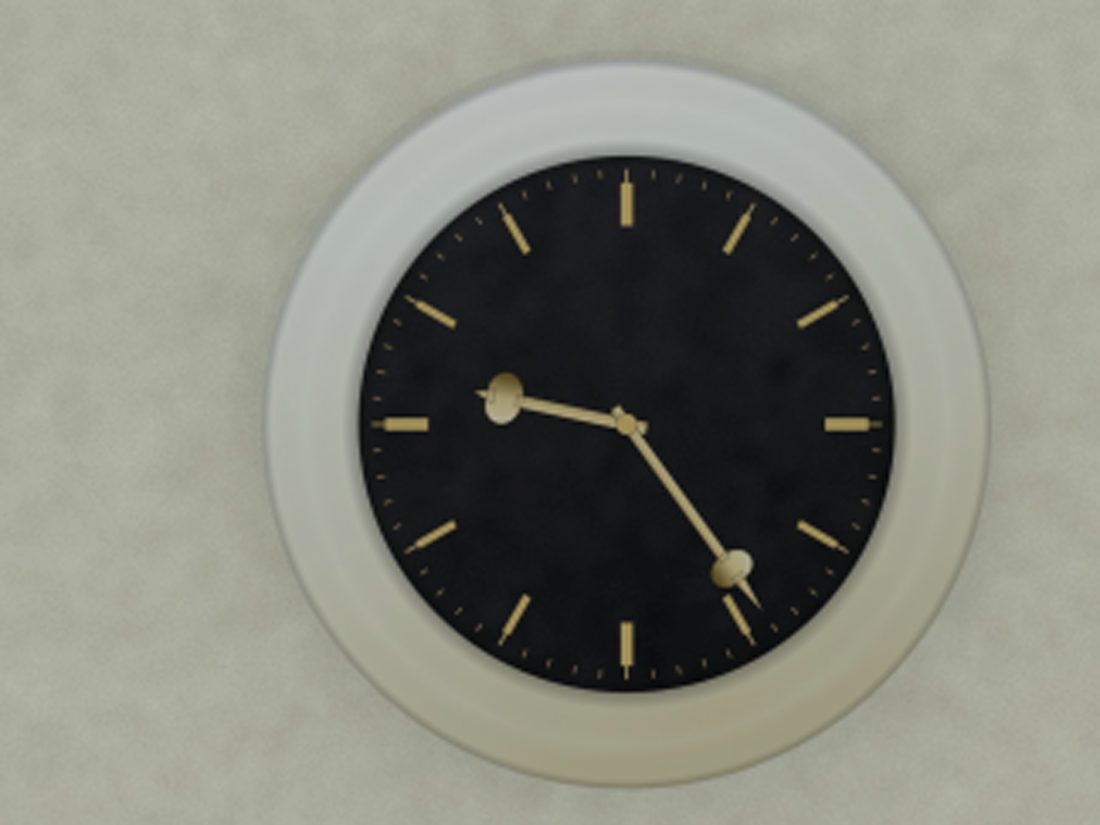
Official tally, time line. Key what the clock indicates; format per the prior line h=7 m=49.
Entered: h=9 m=24
